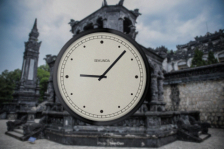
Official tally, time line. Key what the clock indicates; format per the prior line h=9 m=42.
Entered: h=9 m=7
